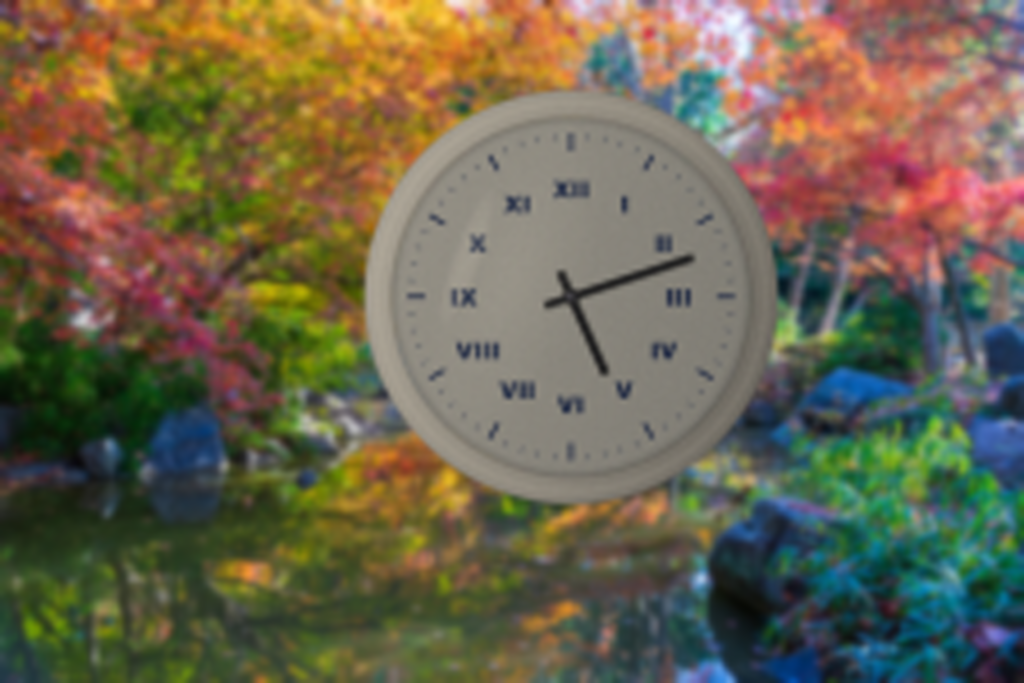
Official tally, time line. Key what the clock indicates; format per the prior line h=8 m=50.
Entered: h=5 m=12
